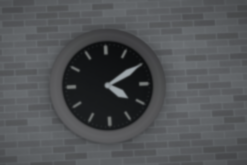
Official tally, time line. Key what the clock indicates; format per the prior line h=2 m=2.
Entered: h=4 m=10
